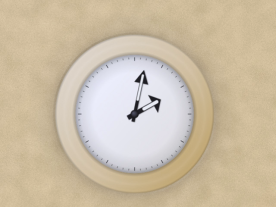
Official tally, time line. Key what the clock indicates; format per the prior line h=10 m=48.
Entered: h=2 m=2
